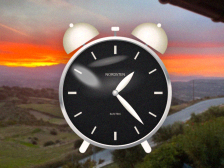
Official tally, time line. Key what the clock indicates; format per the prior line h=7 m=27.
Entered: h=1 m=23
